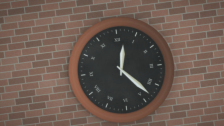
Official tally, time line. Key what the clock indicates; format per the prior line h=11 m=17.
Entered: h=12 m=23
